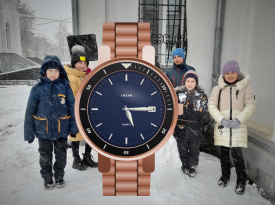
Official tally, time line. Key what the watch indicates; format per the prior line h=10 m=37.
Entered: h=5 m=15
